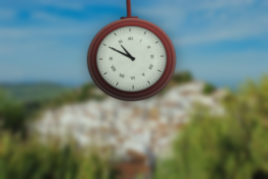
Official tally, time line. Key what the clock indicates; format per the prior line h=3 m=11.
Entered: h=10 m=50
